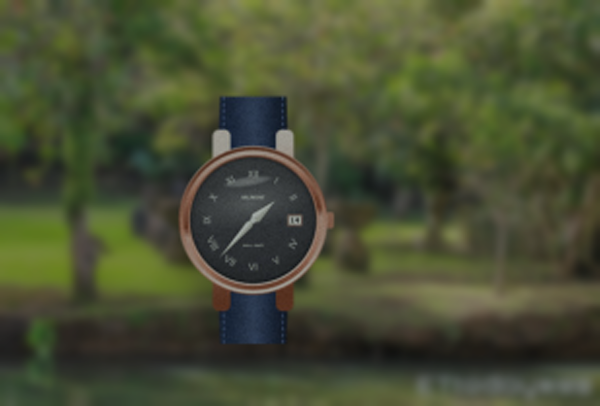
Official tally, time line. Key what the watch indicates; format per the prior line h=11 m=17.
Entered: h=1 m=37
